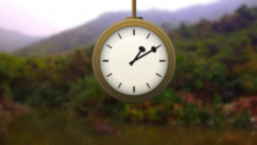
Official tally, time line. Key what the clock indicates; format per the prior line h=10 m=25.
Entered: h=1 m=10
